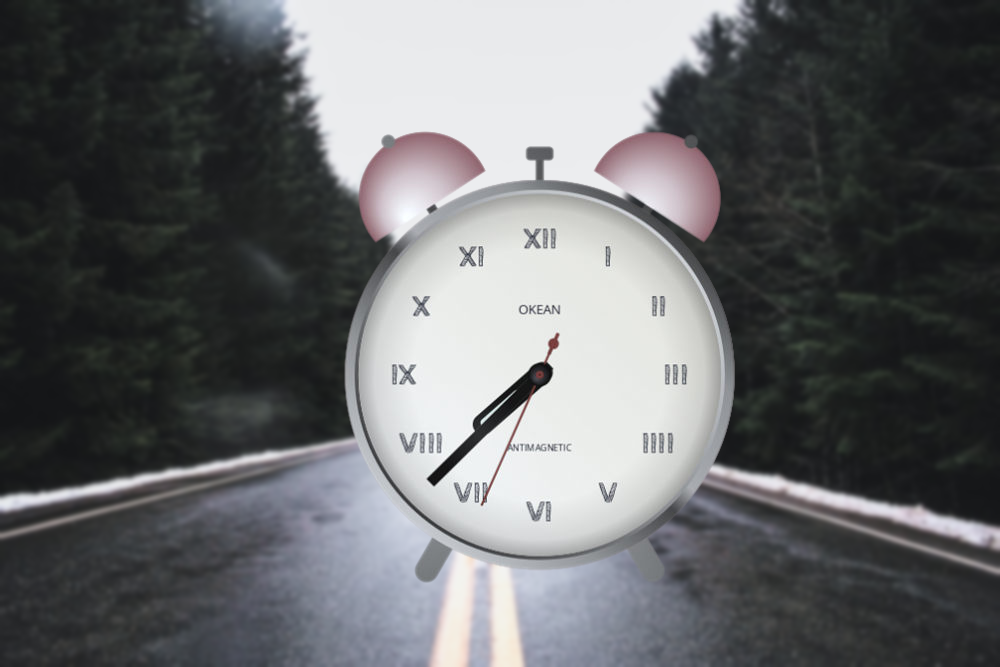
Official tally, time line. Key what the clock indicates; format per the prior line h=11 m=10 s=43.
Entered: h=7 m=37 s=34
